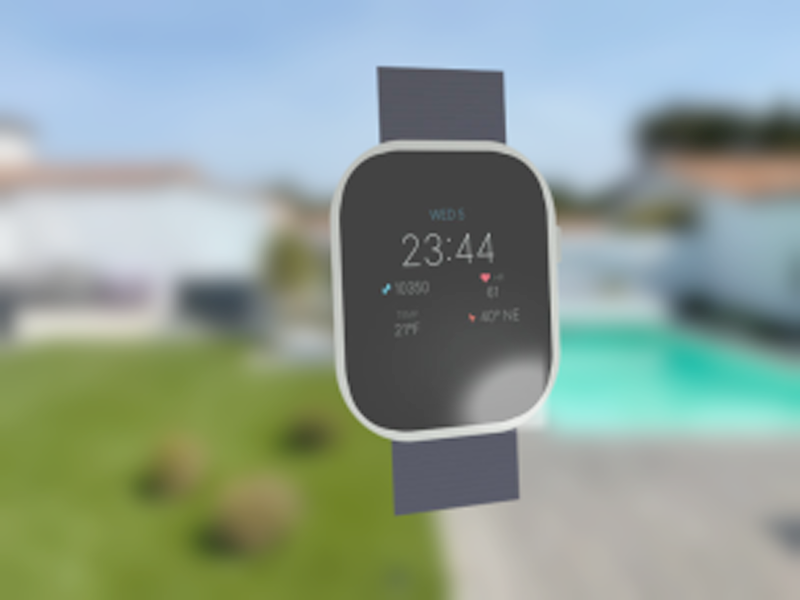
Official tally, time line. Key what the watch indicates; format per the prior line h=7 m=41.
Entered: h=23 m=44
